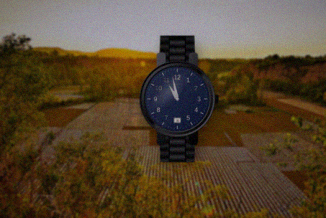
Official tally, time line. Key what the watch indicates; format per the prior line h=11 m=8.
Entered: h=10 m=58
